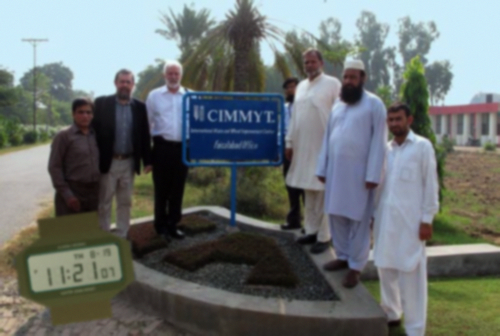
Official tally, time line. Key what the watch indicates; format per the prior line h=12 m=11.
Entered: h=11 m=21
